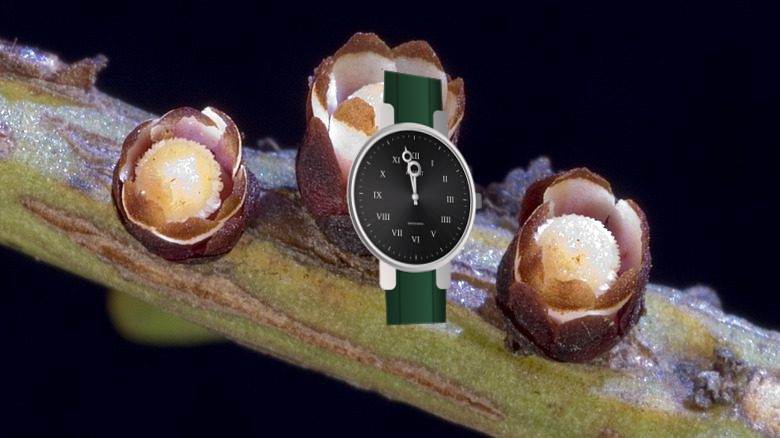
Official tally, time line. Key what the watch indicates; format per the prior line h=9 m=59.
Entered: h=11 m=58
